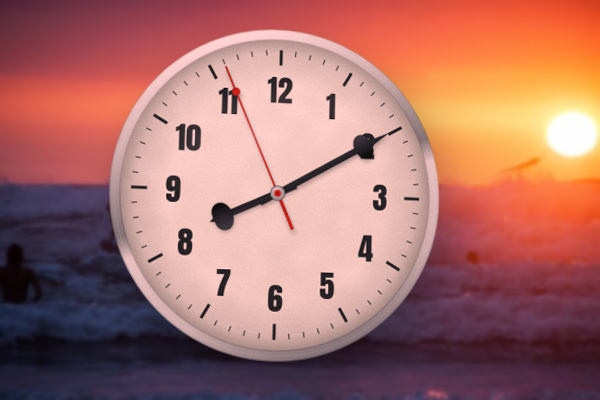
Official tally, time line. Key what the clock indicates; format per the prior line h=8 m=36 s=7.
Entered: h=8 m=9 s=56
